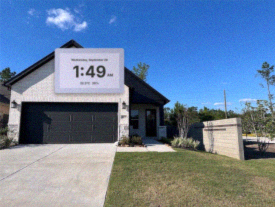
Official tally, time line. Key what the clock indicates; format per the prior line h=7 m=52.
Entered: h=1 m=49
